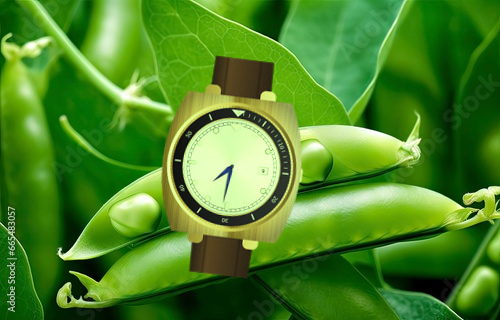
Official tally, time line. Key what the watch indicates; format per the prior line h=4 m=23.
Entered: h=7 m=31
